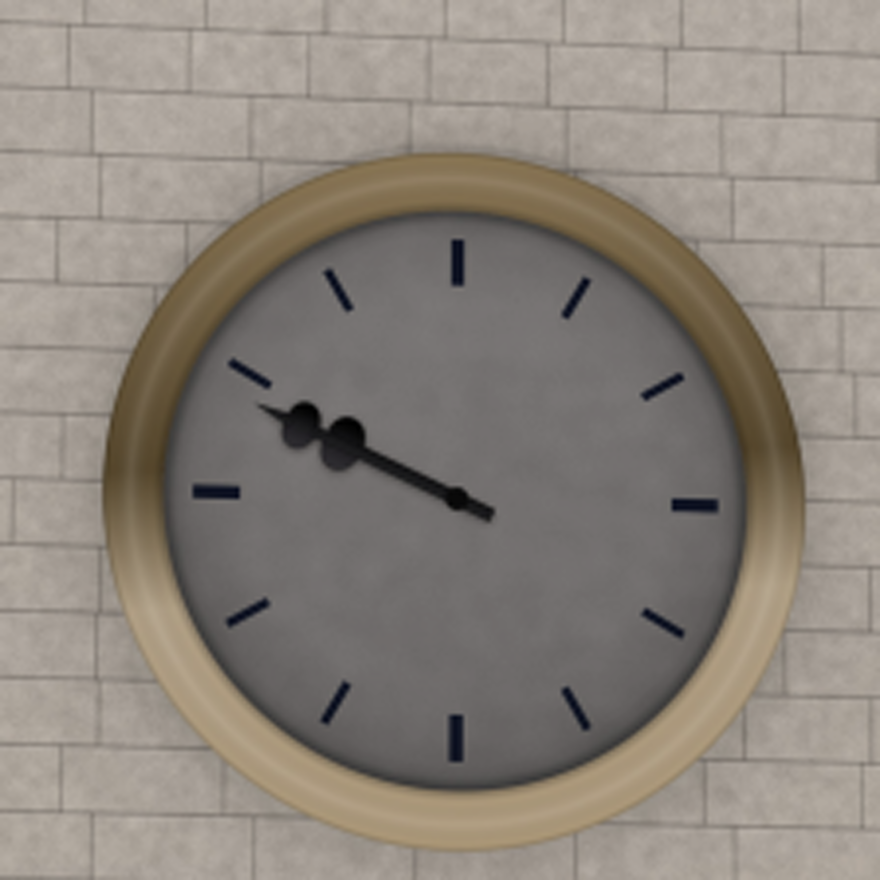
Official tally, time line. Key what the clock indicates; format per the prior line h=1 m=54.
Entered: h=9 m=49
